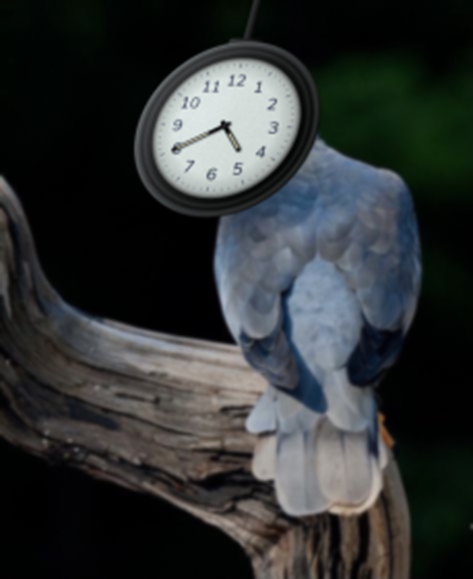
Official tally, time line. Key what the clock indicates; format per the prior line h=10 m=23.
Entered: h=4 m=40
